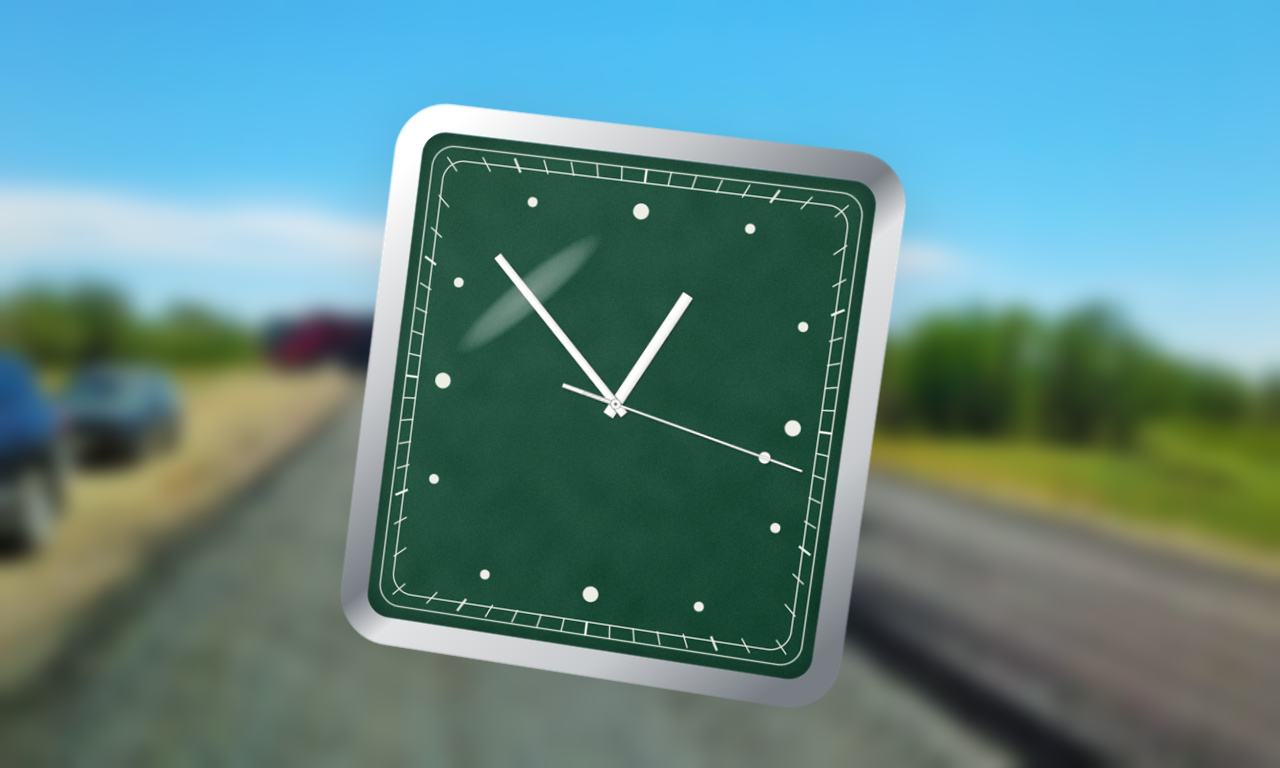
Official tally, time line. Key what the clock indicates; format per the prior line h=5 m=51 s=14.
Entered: h=12 m=52 s=17
